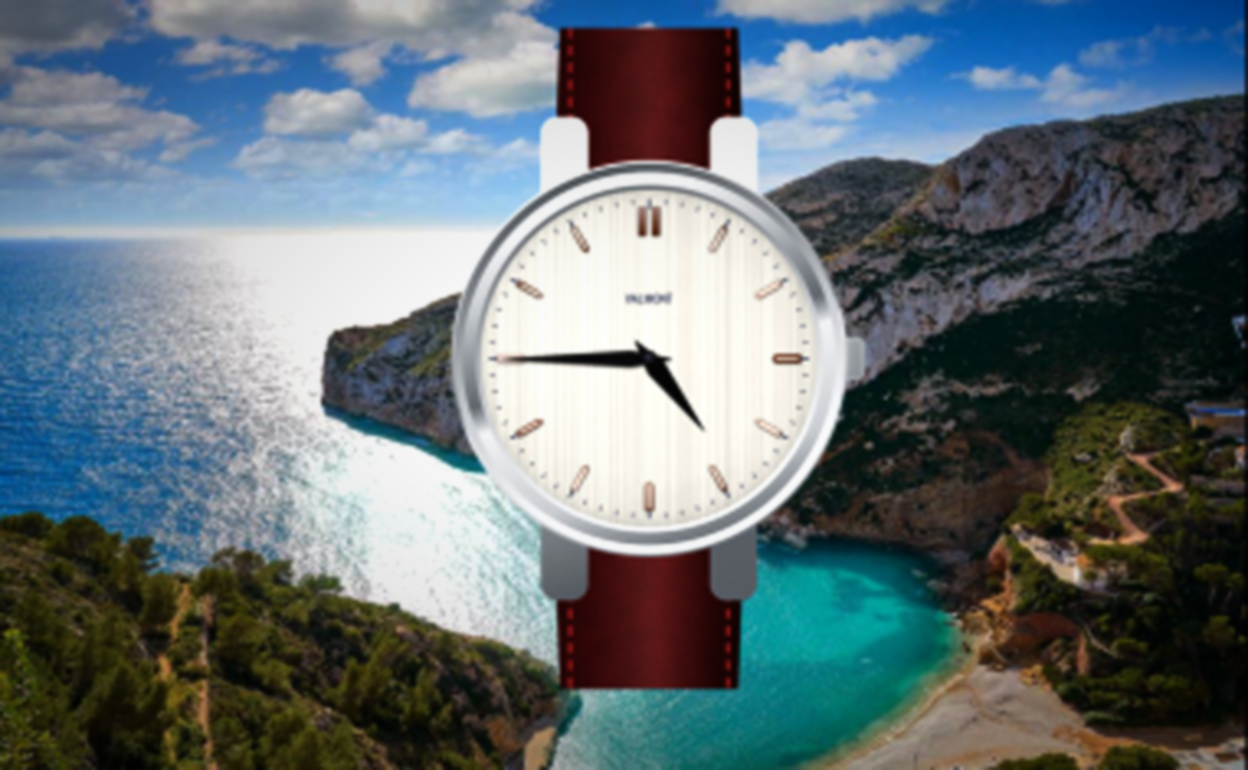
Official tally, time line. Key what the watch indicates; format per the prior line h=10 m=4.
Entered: h=4 m=45
